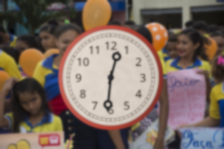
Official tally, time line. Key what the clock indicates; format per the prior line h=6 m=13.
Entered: h=12 m=31
